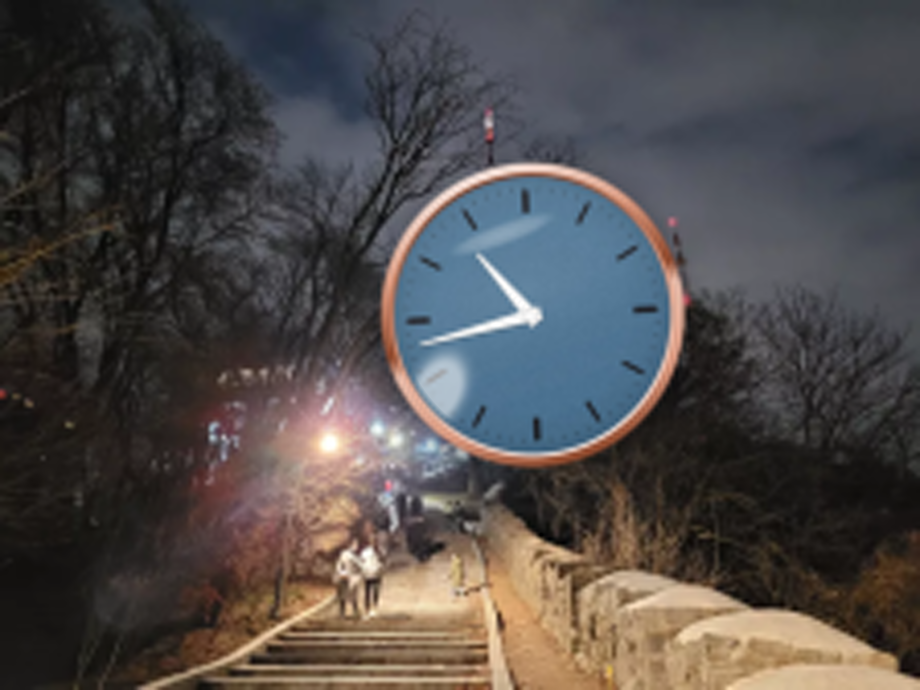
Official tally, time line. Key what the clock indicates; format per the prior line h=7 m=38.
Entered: h=10 m=43
